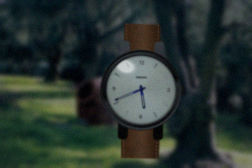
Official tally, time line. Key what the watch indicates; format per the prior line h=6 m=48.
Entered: h=5 m=41
